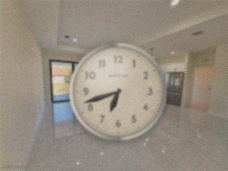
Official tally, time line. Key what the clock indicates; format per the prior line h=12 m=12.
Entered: h=6 m=42
